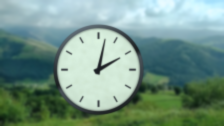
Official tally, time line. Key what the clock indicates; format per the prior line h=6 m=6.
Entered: h=2 m=2
